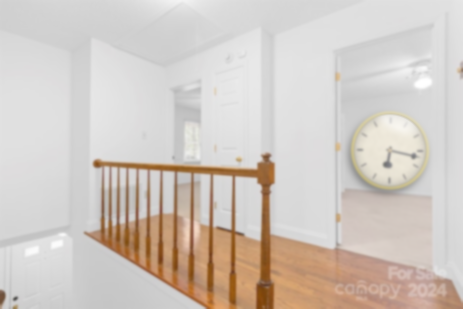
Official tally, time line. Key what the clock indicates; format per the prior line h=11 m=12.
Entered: h=6 m=17
